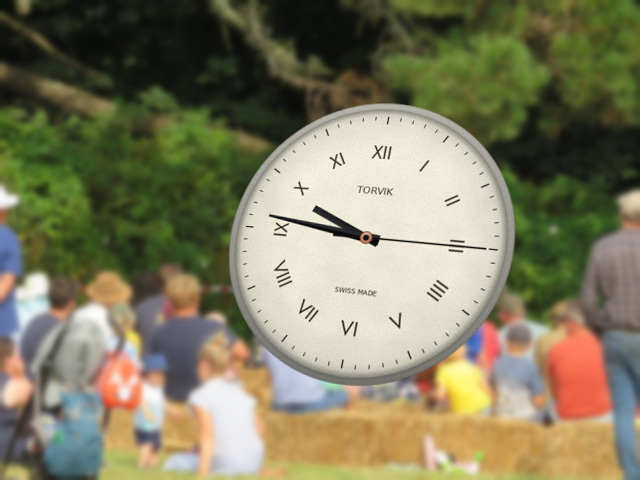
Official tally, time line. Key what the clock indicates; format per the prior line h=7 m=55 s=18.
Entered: h=9 m=46 s=15
